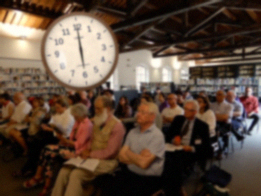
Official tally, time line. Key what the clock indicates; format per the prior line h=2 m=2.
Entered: h=6 m=0
